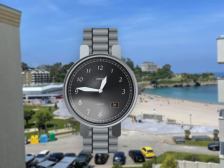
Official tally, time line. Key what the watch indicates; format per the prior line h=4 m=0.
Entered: h=12 m=46
